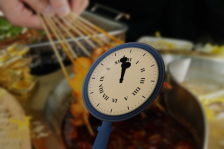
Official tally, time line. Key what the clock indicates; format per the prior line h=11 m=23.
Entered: h=11 m=58
